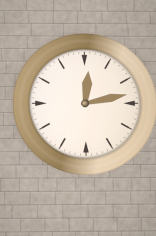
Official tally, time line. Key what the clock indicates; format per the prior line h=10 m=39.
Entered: h=12 m=13
